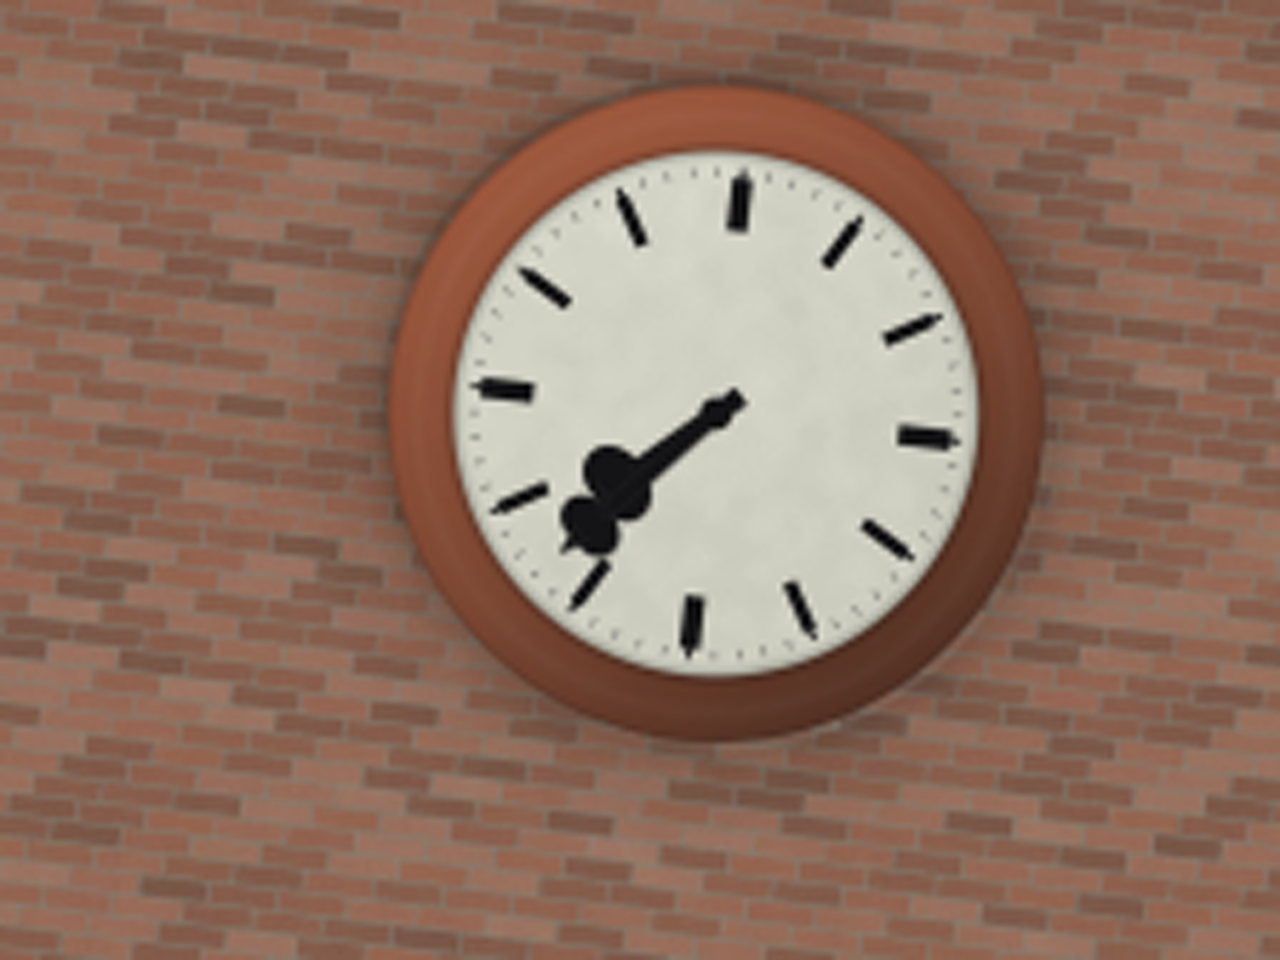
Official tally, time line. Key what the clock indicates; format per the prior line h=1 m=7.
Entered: h=7 m=37
